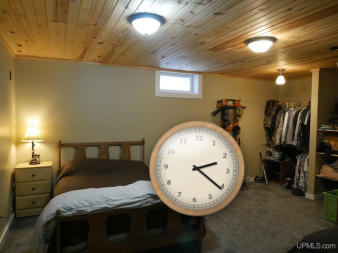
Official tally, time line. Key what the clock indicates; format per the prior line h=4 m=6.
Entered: h=2 m=21
